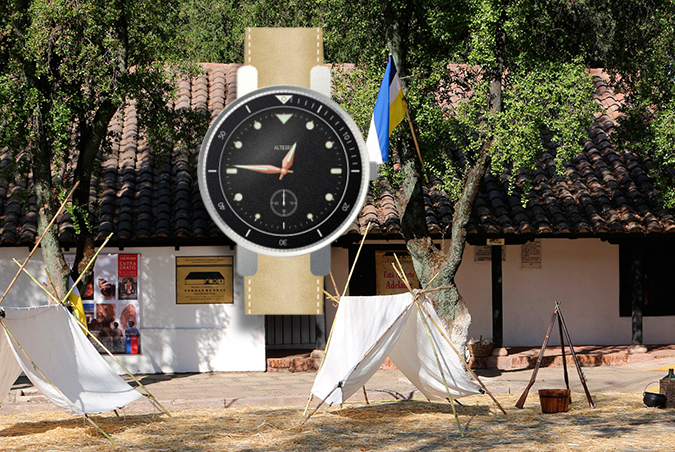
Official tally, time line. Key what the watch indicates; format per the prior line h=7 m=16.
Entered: h=12 m=46
